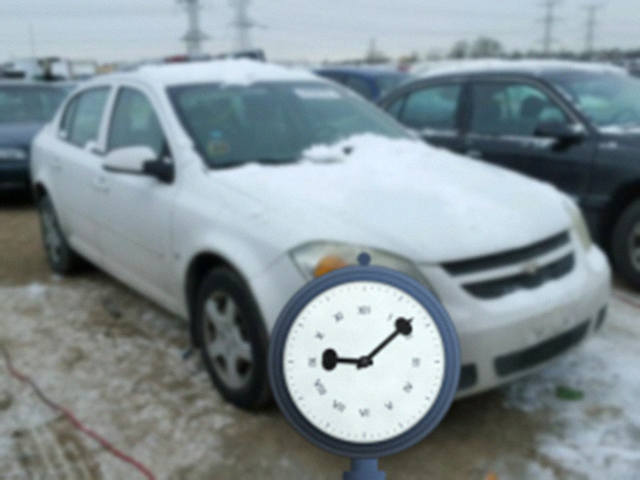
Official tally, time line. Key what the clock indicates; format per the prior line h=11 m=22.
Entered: h=9 m=8
